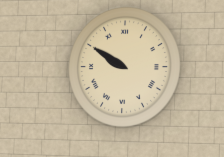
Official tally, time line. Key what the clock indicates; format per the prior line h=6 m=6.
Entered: h=9 m=50
